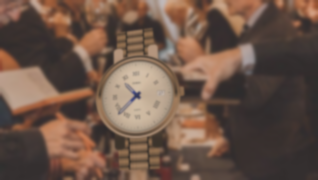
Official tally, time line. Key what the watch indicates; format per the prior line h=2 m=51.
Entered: h=10 m=38
